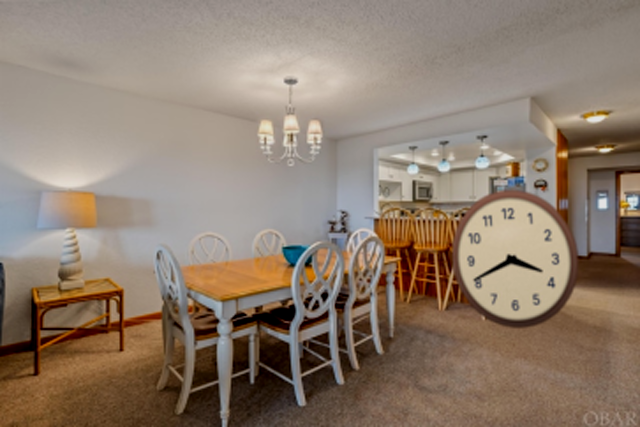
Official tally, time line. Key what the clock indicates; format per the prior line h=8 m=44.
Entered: h=3 m=41
